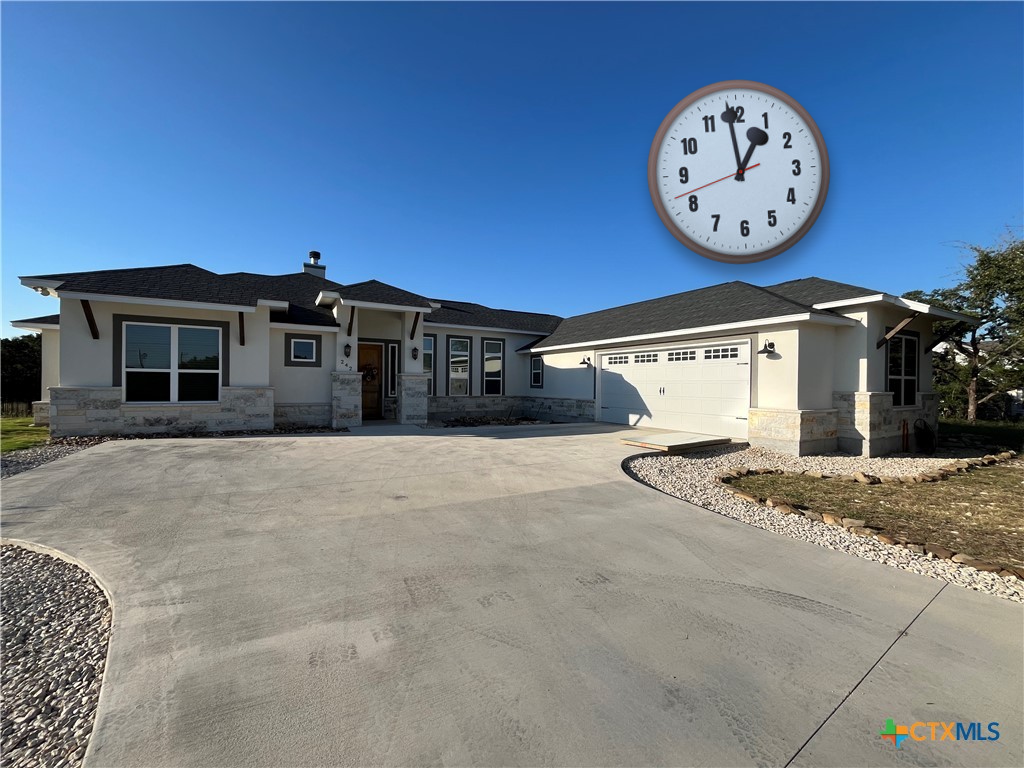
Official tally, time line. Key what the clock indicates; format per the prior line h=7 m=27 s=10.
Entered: h=12 m=58 s=42
